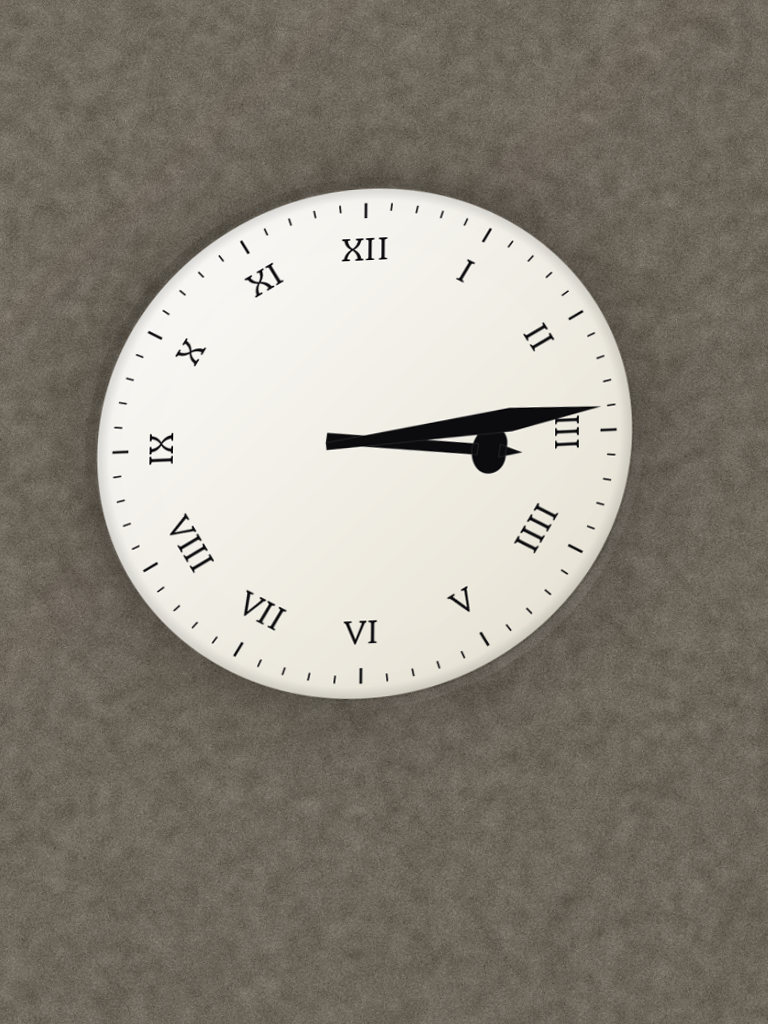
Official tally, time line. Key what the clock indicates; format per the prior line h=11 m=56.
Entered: h=3 m=14
